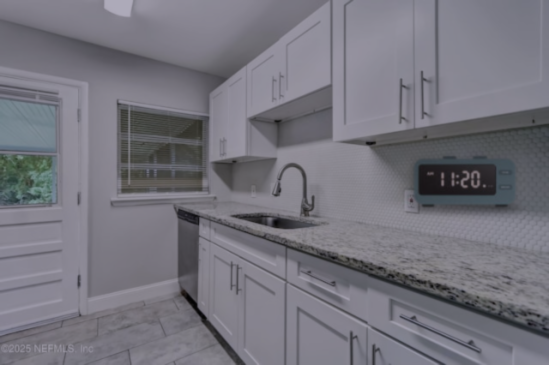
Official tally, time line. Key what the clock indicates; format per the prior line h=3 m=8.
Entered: h=11 m=20
